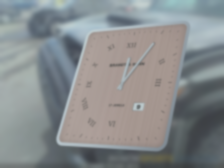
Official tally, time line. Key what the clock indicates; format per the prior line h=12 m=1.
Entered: h=12 m=5
